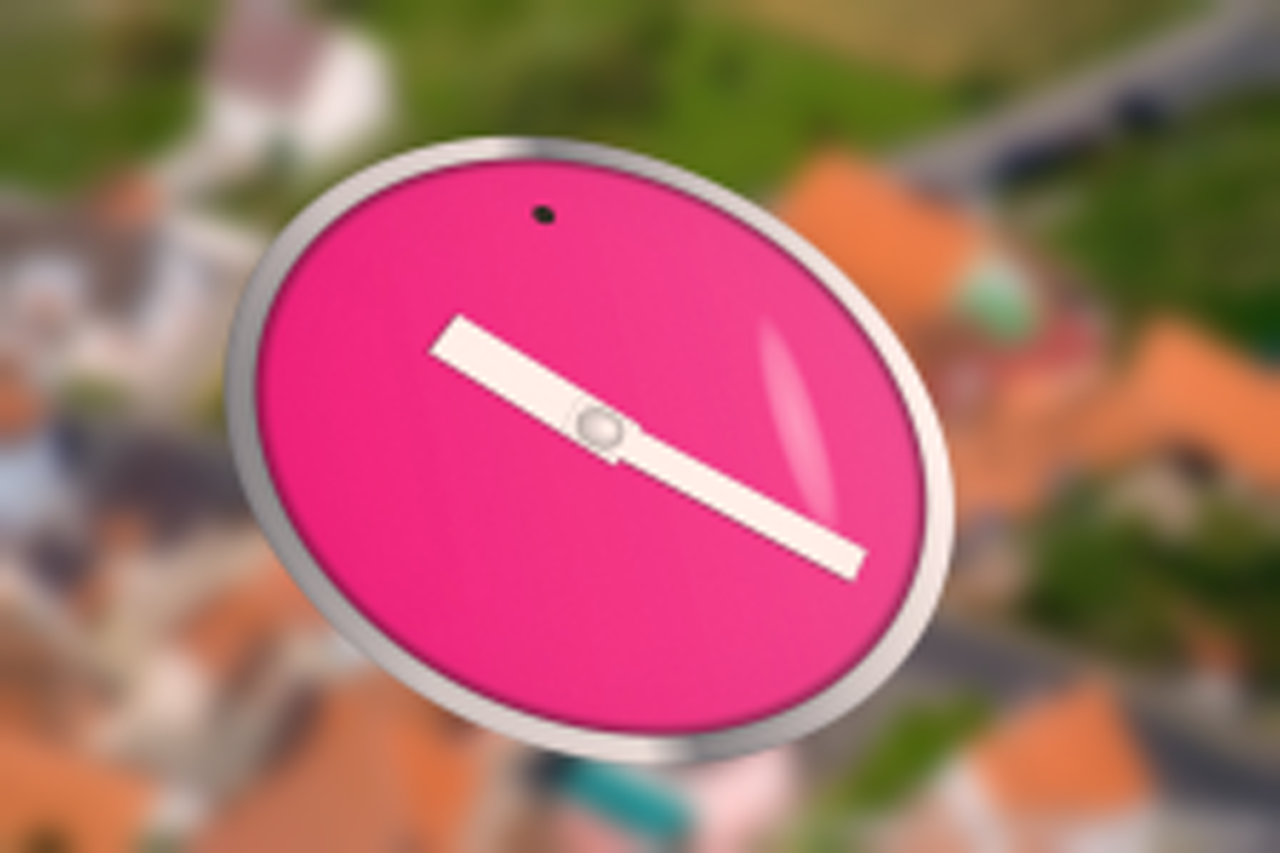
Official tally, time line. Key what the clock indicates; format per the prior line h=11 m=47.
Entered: h=10 m=21
